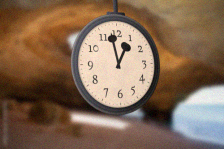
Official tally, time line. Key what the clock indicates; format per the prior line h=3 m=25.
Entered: h=12 m=58
